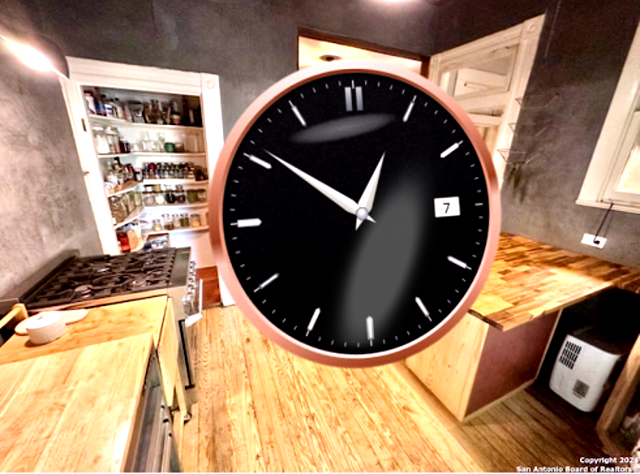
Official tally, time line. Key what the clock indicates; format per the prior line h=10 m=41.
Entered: h=12 m=51
